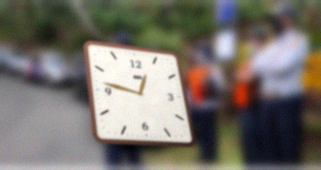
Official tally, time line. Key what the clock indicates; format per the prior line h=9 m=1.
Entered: h=12 m=47
